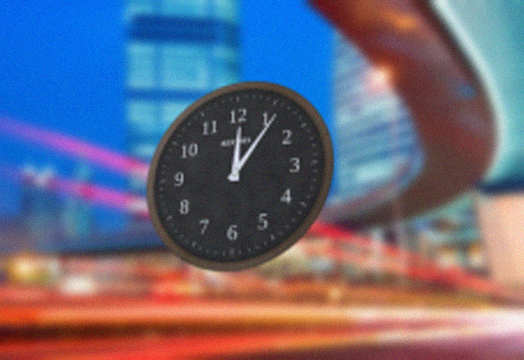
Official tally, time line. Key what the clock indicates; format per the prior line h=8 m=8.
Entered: h=12 m=6
